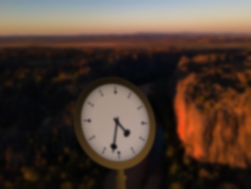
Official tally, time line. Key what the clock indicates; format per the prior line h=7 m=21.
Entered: h=4 m=32
